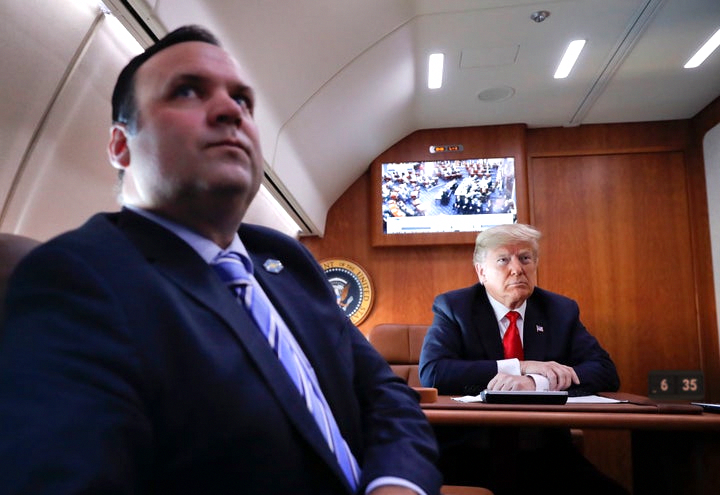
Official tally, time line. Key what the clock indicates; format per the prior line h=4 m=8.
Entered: h=6 m=35
